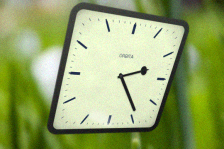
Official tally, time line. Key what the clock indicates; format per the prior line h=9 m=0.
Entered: h=2 m=24
